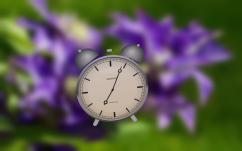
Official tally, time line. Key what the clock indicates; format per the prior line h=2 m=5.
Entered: h=7 m=4
